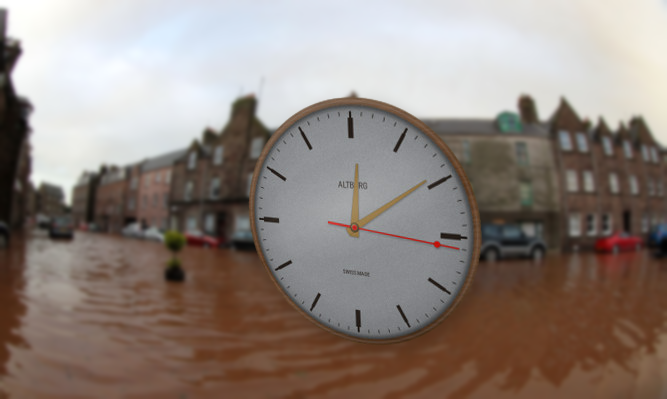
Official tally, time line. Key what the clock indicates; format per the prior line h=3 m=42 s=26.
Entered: h=12 m=9 s=16
